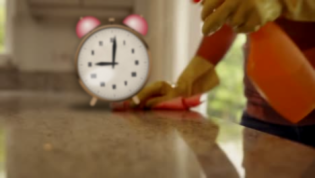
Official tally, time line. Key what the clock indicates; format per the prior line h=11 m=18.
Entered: h=9 m=1
